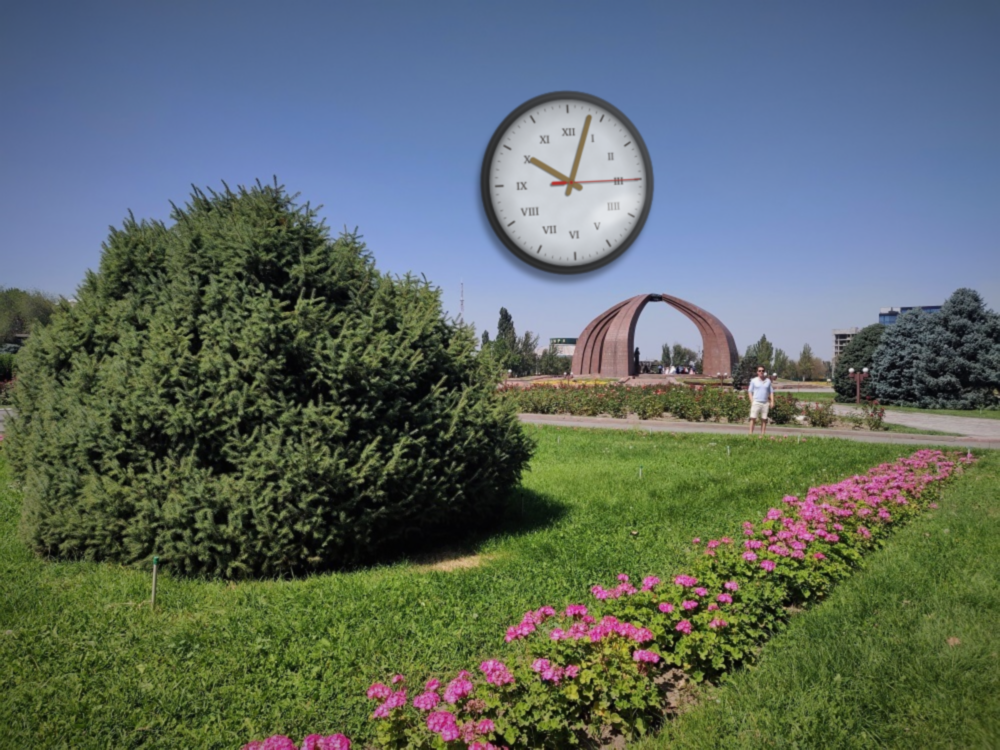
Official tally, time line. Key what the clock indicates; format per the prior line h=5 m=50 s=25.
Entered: h=10 m=3 s=15
